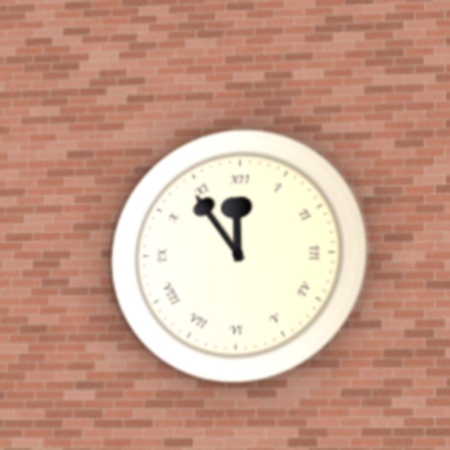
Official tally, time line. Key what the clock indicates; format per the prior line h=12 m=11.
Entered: h=11 m=54
